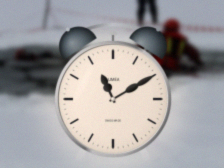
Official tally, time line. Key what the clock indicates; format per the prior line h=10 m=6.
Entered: h=11 m=10
